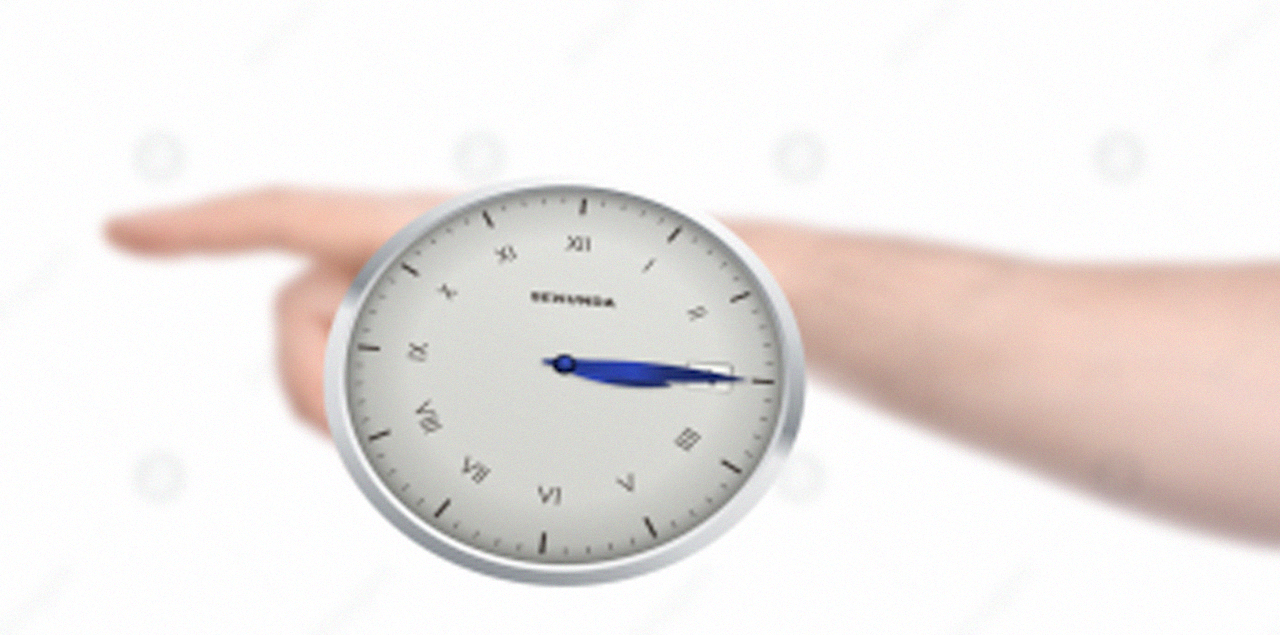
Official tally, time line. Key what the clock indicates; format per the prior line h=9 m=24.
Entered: h=3 m=15
